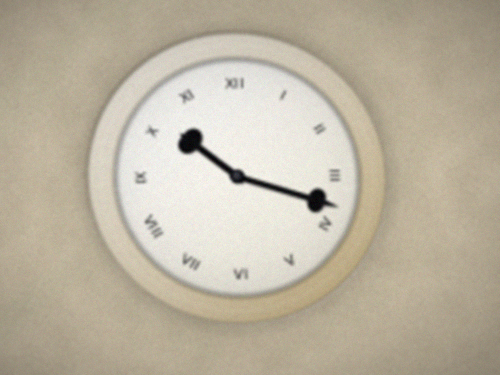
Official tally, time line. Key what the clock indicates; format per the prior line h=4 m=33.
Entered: h=10 m=18
